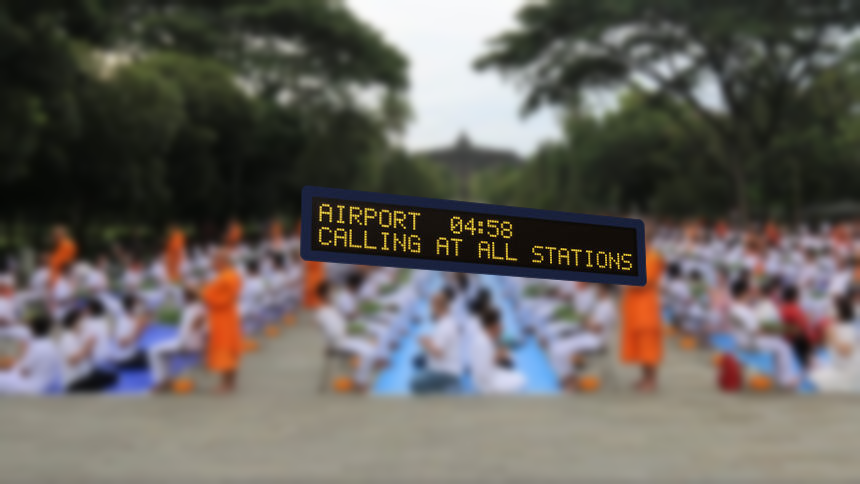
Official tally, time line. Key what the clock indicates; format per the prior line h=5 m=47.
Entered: h=4 m=58
